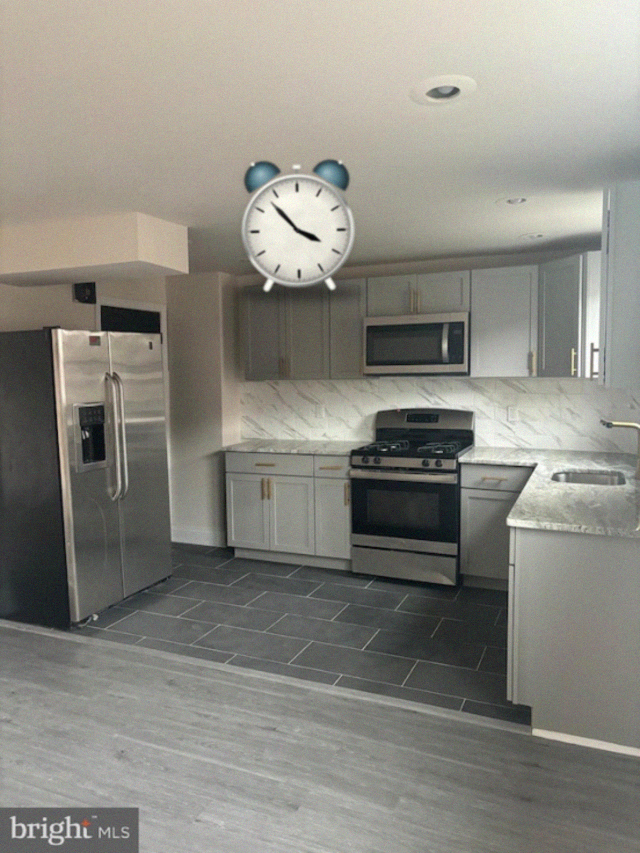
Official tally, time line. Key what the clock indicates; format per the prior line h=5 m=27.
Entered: h=3 m=53
